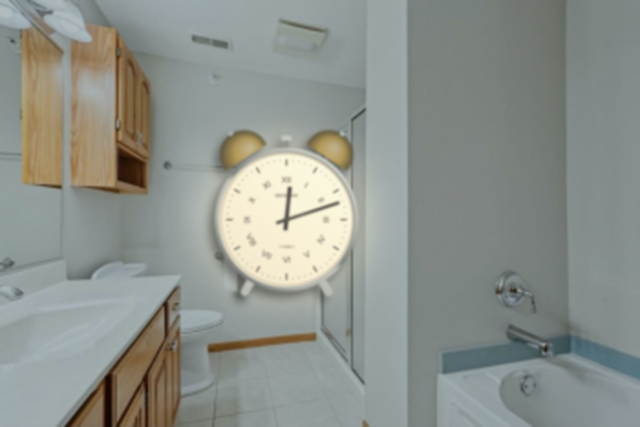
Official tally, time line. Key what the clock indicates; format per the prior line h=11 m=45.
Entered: h=12 m=12
